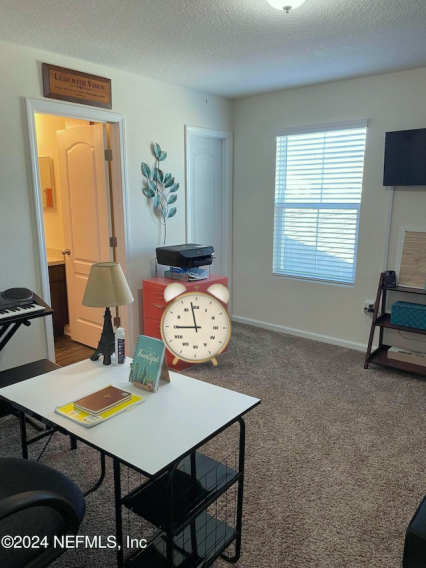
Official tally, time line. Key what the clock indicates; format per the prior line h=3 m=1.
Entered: h=8 m=58
